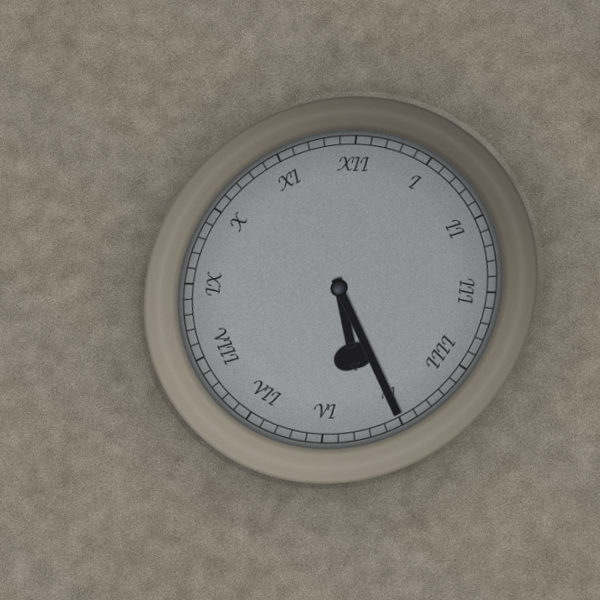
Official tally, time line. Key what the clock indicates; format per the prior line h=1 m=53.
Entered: h=5 m=25
